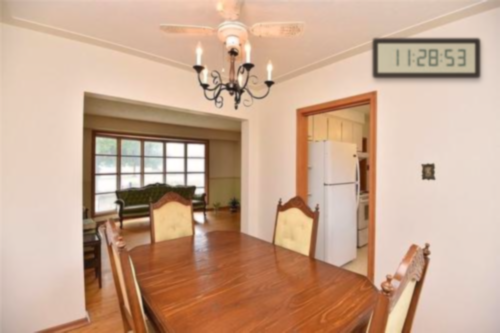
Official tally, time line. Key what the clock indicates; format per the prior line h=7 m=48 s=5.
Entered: h=11 m=28 s=53
